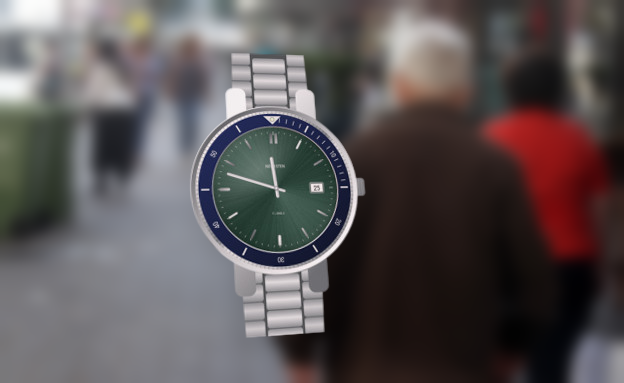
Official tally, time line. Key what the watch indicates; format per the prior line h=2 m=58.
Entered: h=11 m=48
